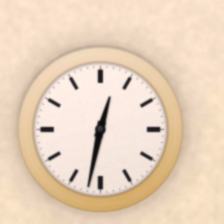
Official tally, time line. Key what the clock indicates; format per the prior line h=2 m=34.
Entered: h=12 m=32
